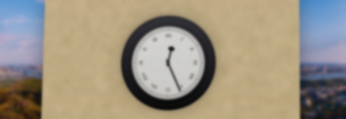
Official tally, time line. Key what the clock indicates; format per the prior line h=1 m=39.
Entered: h=12 m=26
